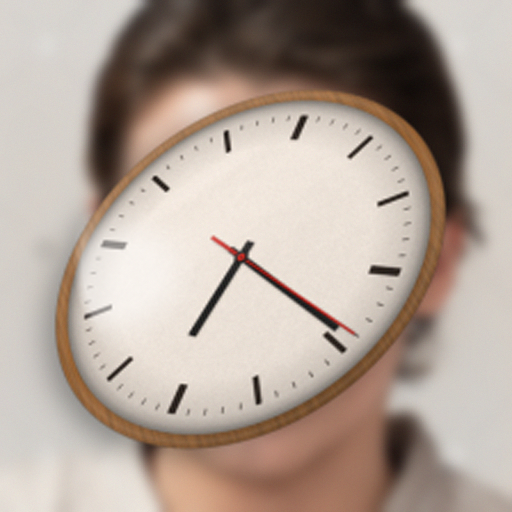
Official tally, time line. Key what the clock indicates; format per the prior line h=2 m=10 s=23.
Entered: h=6 m=19 s=19
